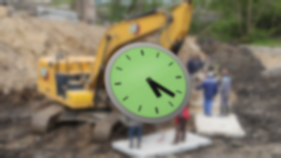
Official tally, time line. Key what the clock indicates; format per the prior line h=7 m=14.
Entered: h=5 m=22
